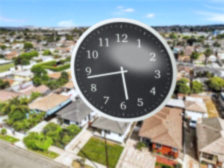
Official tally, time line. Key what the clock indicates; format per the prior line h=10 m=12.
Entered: h=5 m=43
